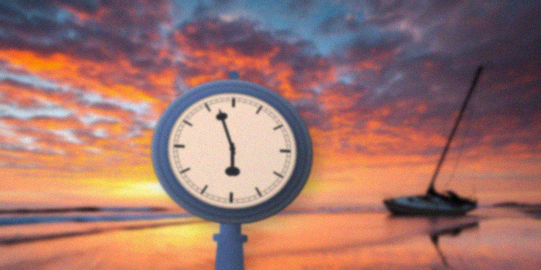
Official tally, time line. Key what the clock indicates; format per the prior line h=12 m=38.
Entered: h=5 m=57
